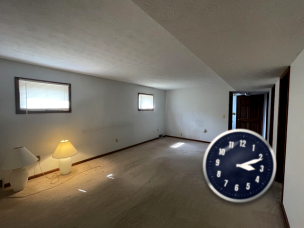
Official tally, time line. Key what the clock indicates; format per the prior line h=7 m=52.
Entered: h=3 m=11
